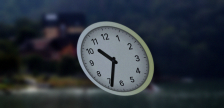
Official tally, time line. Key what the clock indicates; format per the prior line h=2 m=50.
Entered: h=10 m=34
